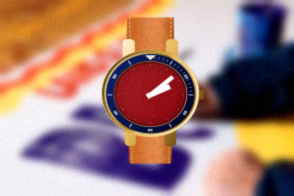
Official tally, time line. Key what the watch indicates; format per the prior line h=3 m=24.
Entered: h=2 m=8
